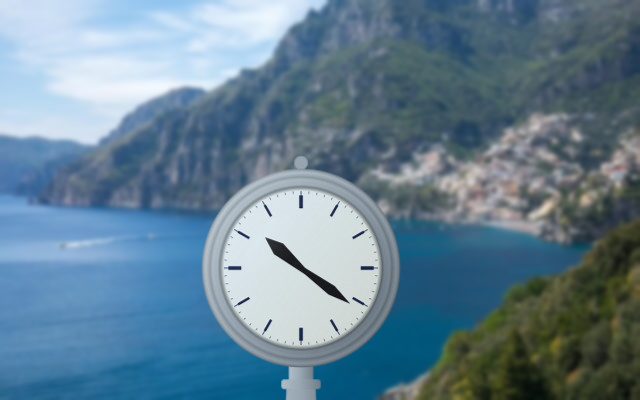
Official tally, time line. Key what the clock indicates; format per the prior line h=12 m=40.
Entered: h=10 m=21
